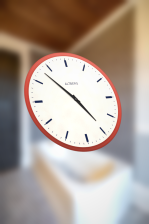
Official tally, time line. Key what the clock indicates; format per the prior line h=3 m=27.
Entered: h=4 m=53
